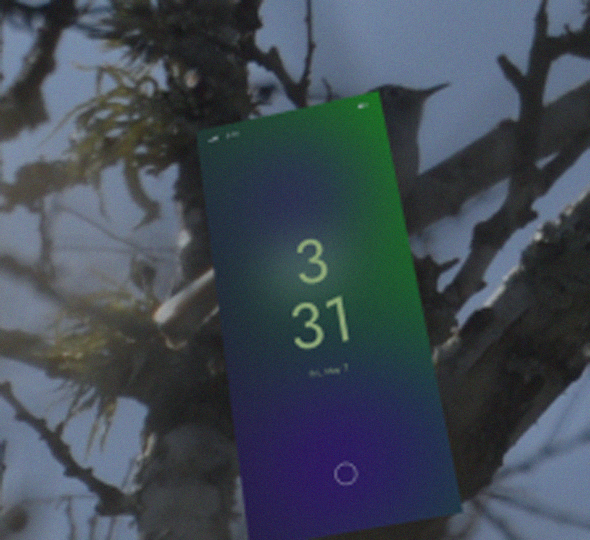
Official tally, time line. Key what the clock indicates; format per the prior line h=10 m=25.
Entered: h=3 m=31
